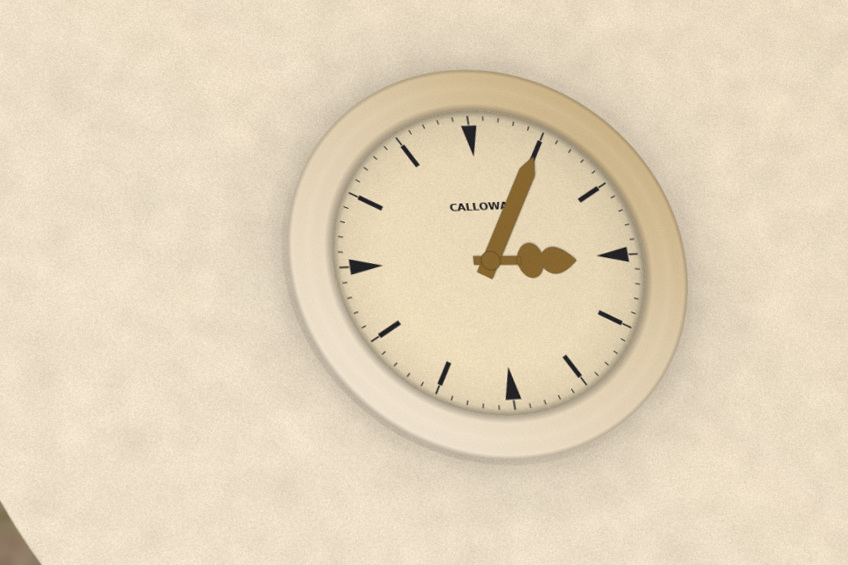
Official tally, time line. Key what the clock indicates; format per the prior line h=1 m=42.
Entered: h=3 m=5
